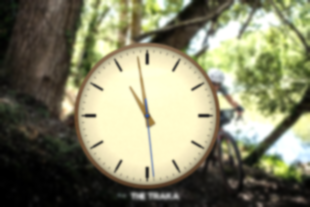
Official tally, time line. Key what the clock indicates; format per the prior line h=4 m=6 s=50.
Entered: h=10 m=58 s=29
